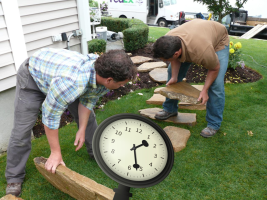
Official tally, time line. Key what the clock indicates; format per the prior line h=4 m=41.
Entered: h=1 m=27
